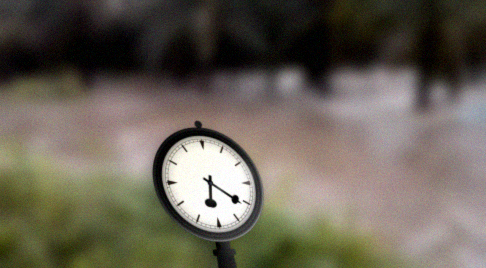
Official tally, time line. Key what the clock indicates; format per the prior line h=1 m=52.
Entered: h=6 m=21
